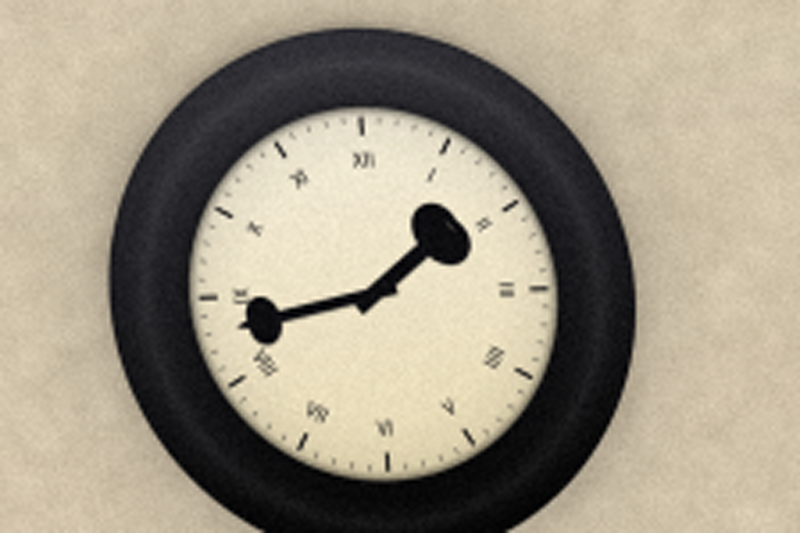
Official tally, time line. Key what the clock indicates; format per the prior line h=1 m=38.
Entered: h=1 m=43
